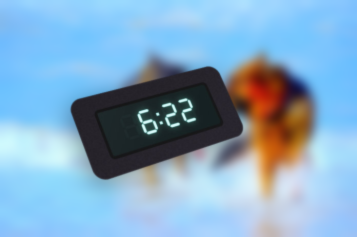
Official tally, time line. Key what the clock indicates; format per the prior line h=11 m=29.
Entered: h=6 m=22
